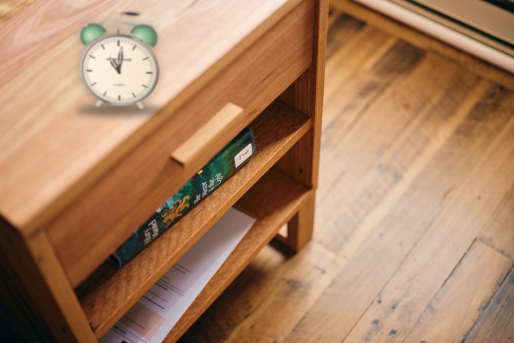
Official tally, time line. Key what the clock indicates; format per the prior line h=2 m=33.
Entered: h=11 m=1
